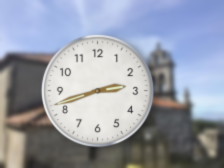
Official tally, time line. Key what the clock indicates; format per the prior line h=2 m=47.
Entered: h=2 m=42
